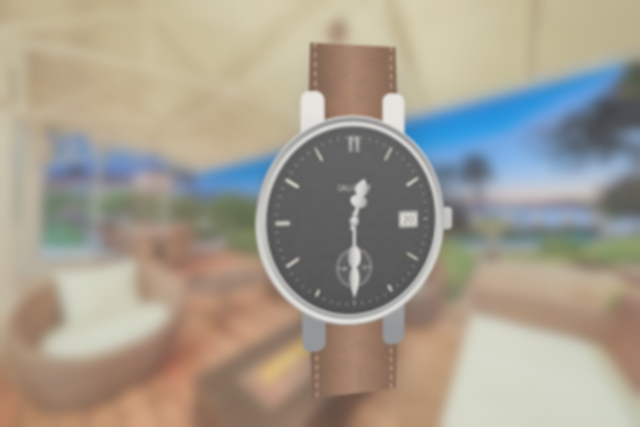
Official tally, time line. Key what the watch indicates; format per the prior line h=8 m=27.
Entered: h=12 m=30
